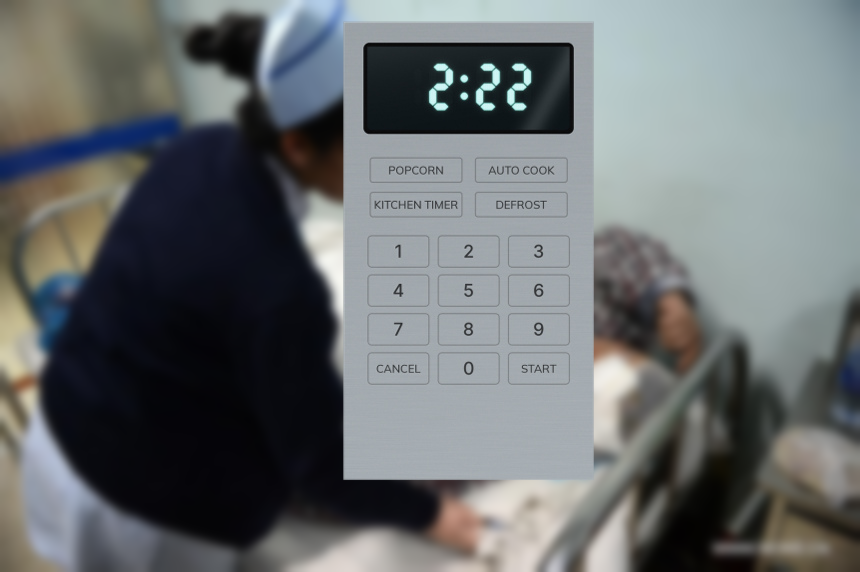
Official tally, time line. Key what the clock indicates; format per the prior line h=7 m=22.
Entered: h=2 m=22
